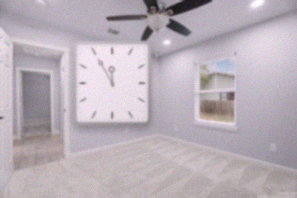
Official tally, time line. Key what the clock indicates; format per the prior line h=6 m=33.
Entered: h=11 m=55
